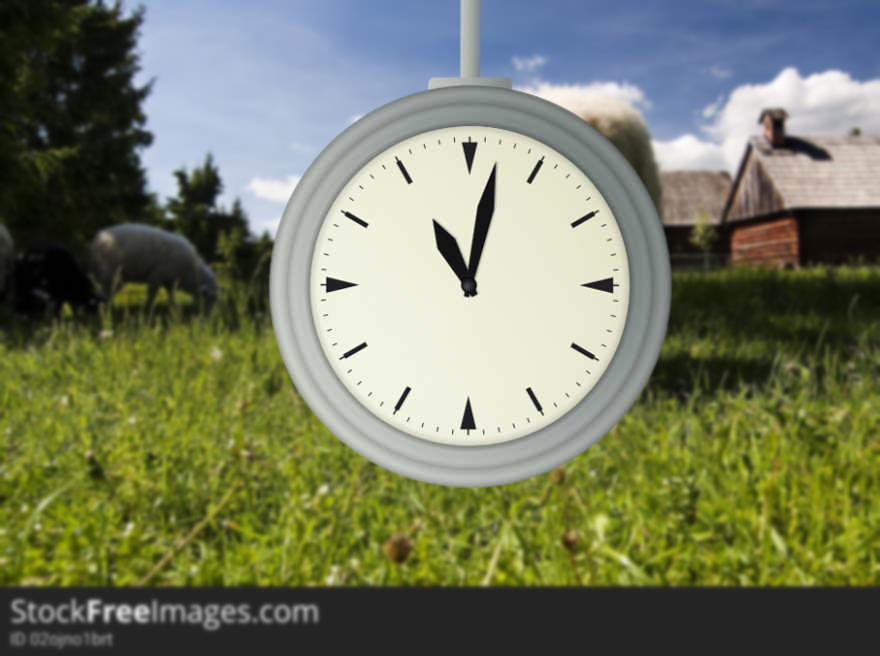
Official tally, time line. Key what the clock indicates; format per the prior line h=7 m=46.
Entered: h=11 m=2
